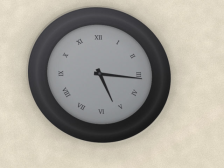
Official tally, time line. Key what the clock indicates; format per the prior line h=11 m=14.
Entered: h=5 m=16
